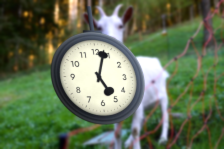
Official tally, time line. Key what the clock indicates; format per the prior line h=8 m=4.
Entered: h=5 m=3
